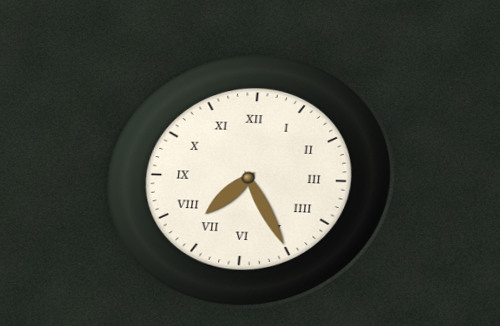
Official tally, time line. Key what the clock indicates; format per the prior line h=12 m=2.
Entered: h=7 m=25
